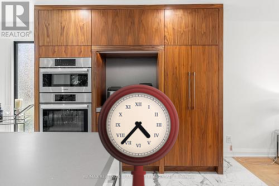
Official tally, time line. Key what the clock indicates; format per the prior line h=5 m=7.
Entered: h=4 m=37
